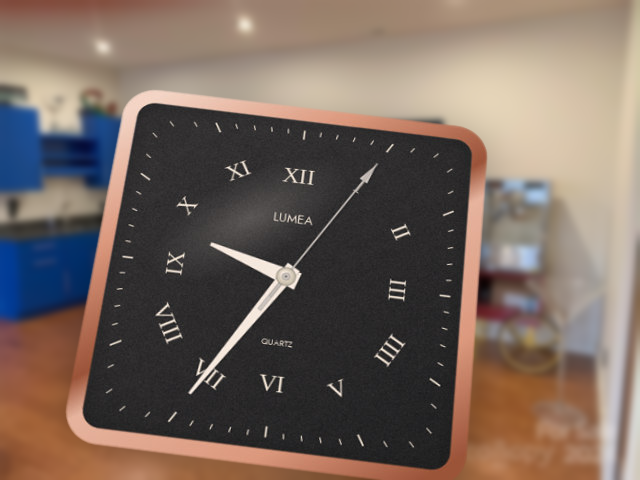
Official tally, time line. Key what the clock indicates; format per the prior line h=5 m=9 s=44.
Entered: h=9 m=35 s=5
